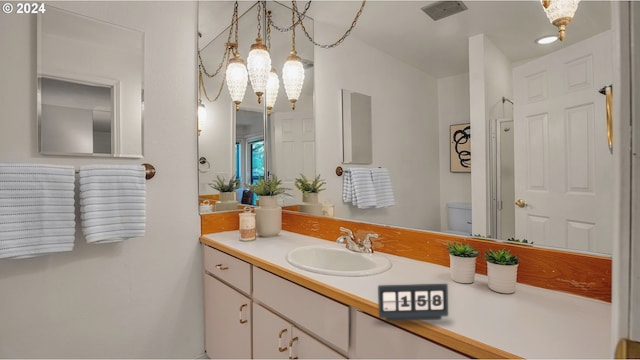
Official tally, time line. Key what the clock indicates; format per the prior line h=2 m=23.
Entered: h=1 m=58
